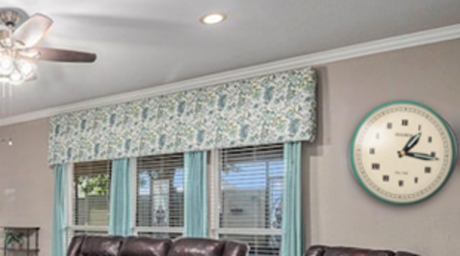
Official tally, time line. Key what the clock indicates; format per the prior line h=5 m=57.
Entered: h=1 m=16
